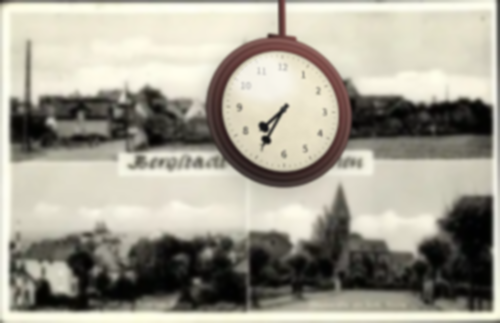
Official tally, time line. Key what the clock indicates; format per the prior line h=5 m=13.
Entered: h=7 m=35
